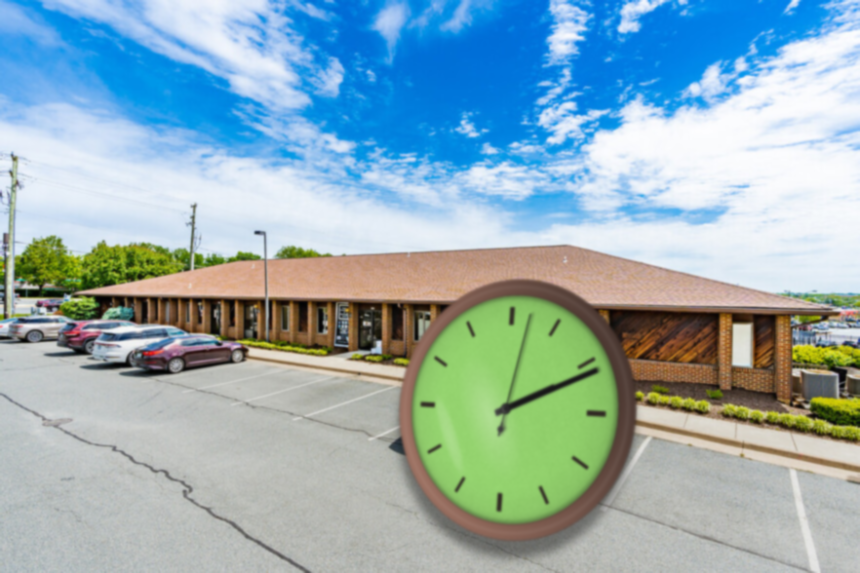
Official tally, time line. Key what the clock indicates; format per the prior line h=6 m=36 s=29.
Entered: h=2 m=11 s=2
